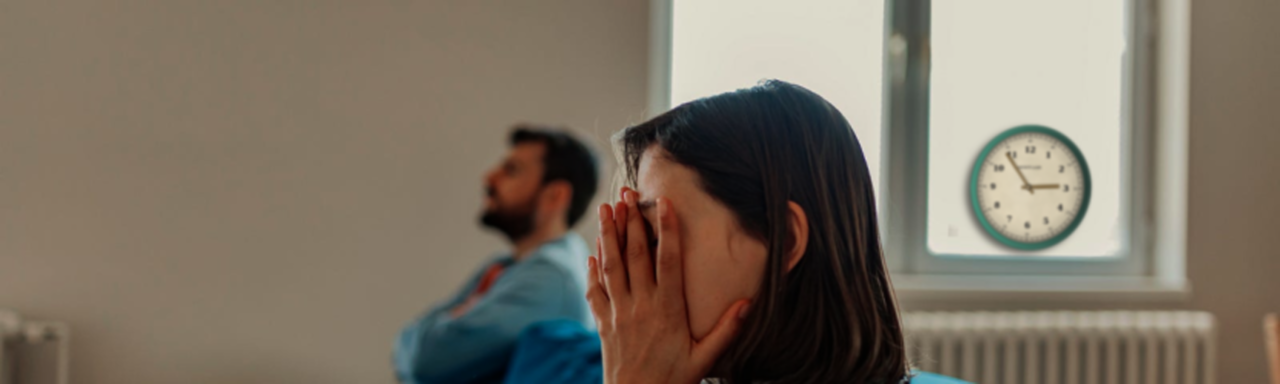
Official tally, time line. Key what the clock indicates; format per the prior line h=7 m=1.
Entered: h=2 m=54
